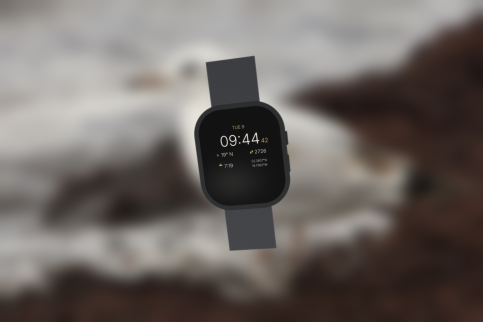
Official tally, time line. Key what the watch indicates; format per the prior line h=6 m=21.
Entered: h=9 m=44
